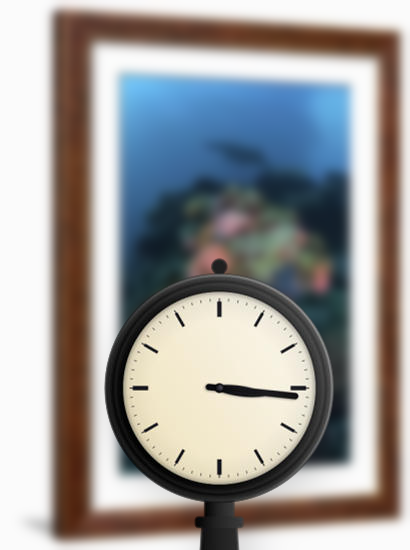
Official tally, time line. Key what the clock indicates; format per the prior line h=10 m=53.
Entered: h=3 m=16
